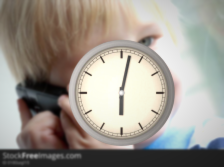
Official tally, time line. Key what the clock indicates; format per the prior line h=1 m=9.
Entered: h=6 m=2
